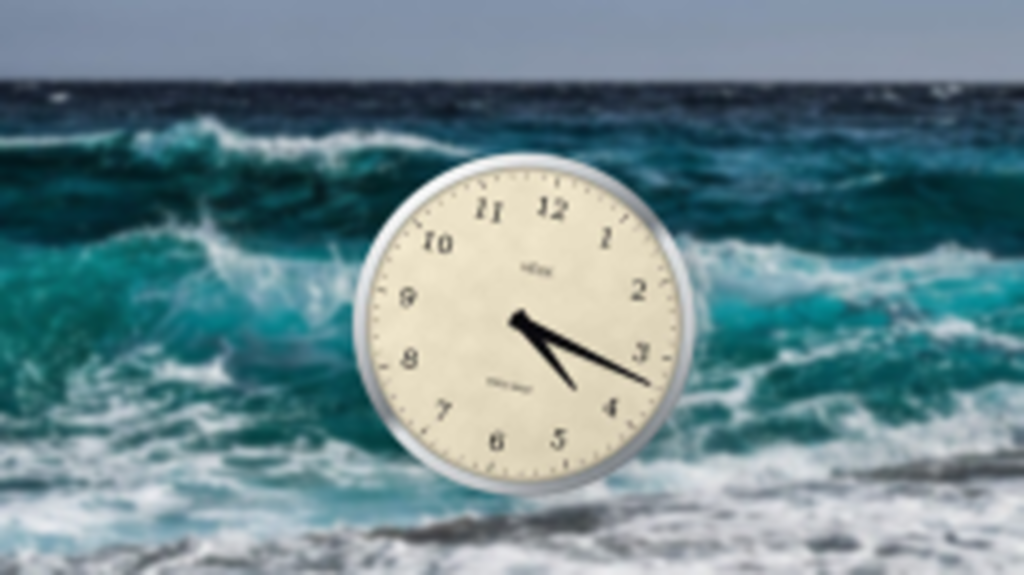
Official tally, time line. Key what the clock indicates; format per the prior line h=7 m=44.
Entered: h=4 m=17
